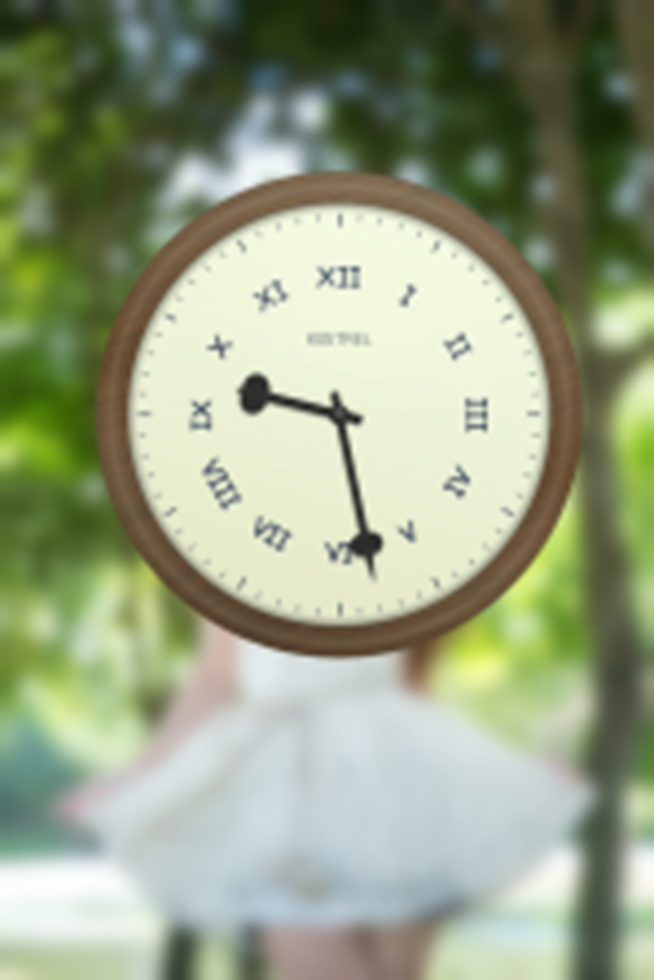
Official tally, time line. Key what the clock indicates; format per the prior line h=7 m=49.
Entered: h=9 m=28
